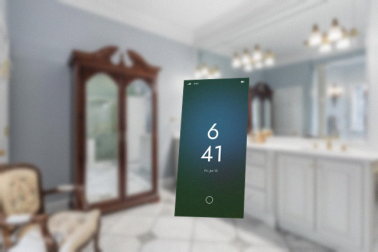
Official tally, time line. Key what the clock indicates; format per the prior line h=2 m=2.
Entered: h=6 m=41
